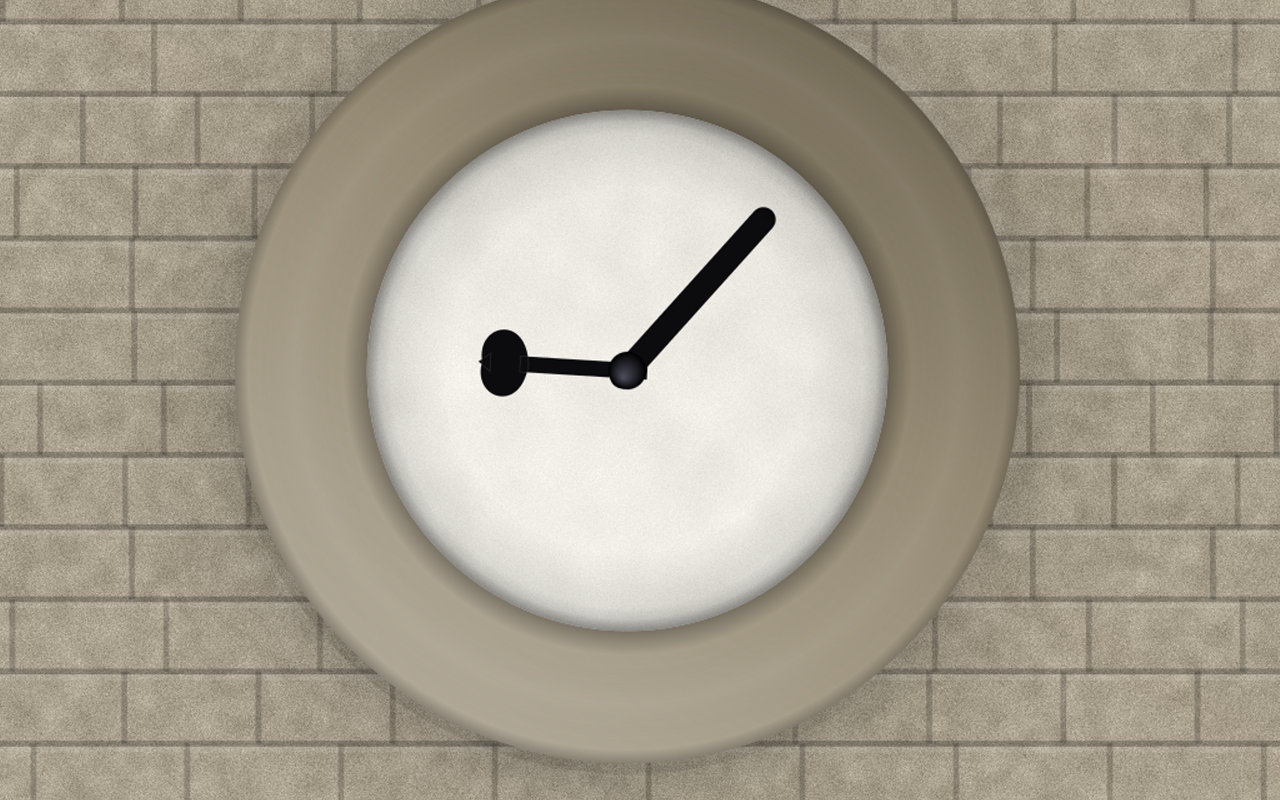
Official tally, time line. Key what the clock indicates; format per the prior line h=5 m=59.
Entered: h=9 m=7
